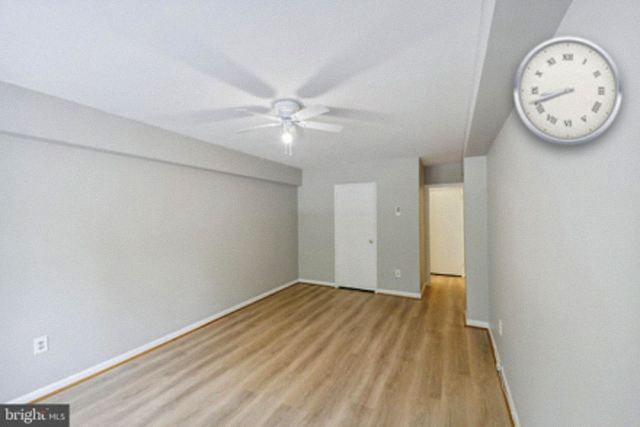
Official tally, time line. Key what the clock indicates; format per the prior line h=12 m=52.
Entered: h=8 m=42
